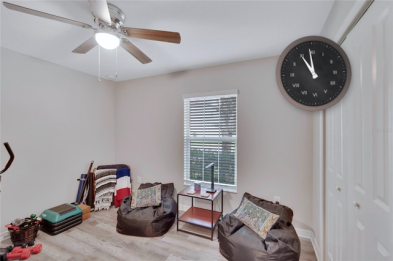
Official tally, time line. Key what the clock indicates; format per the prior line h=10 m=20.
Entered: h=10 m=59
